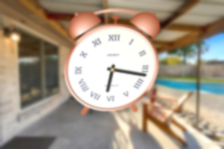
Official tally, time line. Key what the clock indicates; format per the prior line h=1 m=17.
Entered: h=6 m=17
